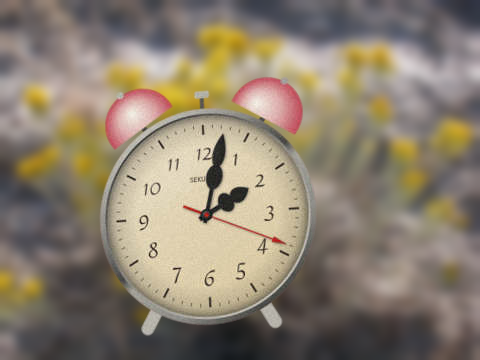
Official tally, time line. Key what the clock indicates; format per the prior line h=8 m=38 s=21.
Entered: h=2 m=2 s=19
